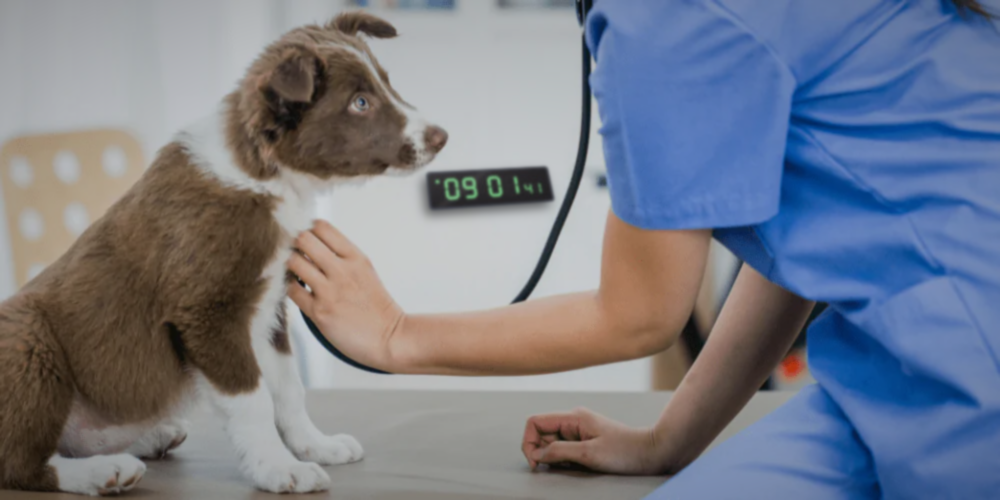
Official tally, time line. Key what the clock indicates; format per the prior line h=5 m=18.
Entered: h=9 m=1
